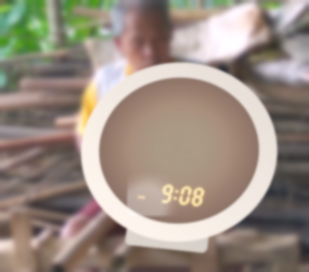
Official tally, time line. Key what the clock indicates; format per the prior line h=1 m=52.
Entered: h=9 m=8
